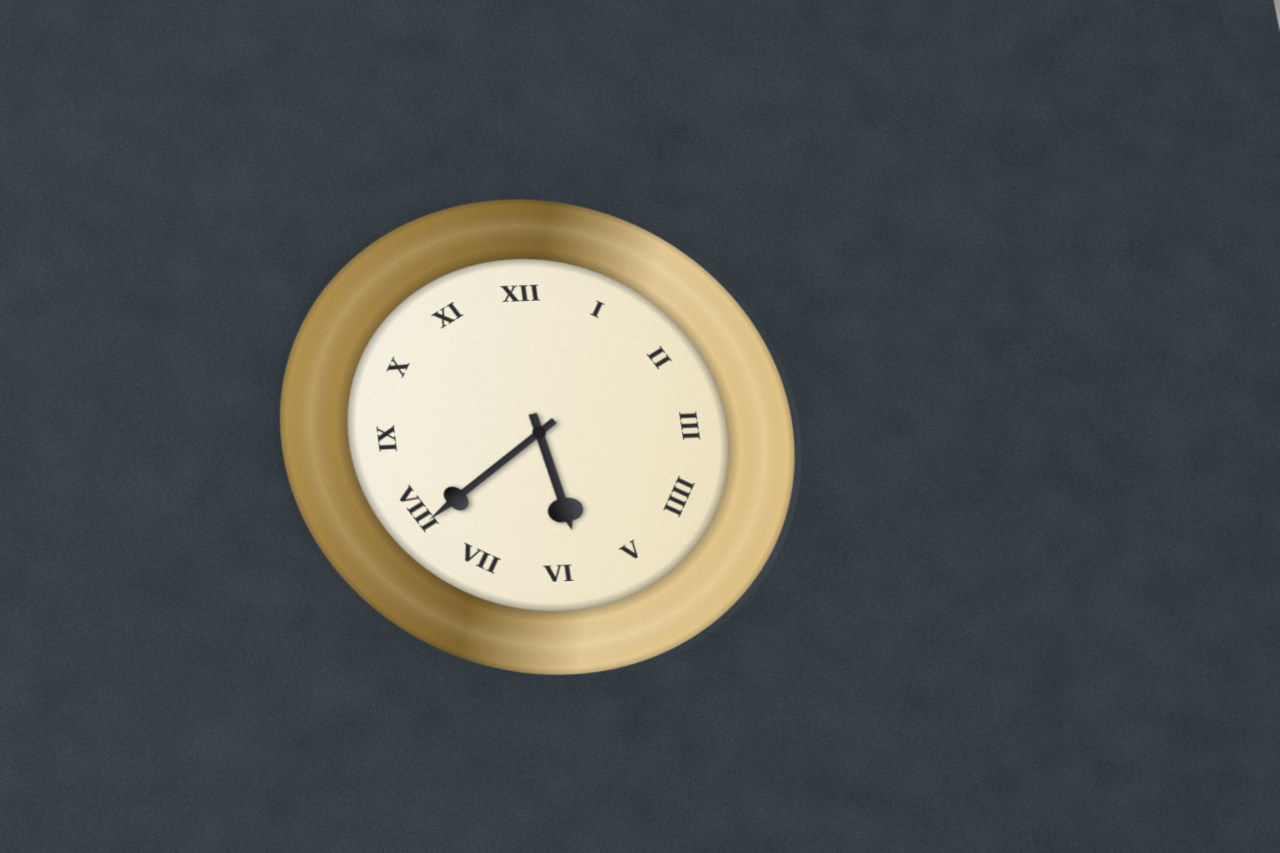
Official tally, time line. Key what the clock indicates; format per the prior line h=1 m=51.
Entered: h=5 m=39
